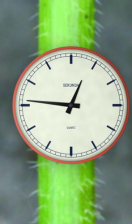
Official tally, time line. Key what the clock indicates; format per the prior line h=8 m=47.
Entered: h=12 m=46
